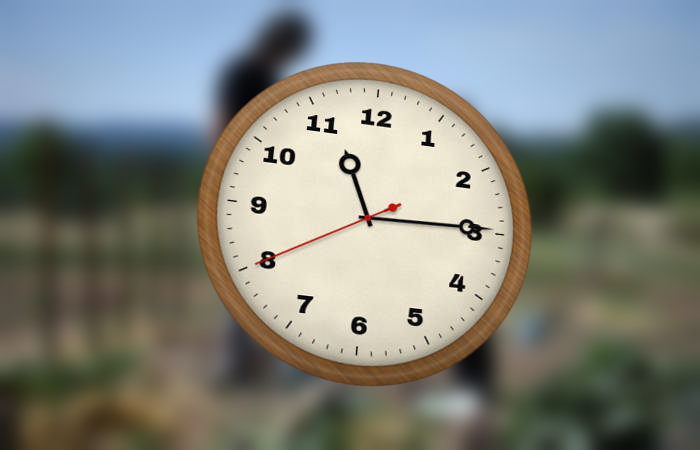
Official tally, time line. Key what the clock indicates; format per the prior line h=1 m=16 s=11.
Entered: h=11 m=14 s=40
